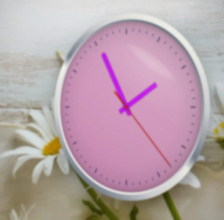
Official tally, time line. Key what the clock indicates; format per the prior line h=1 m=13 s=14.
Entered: h=1 m=55 s=23
